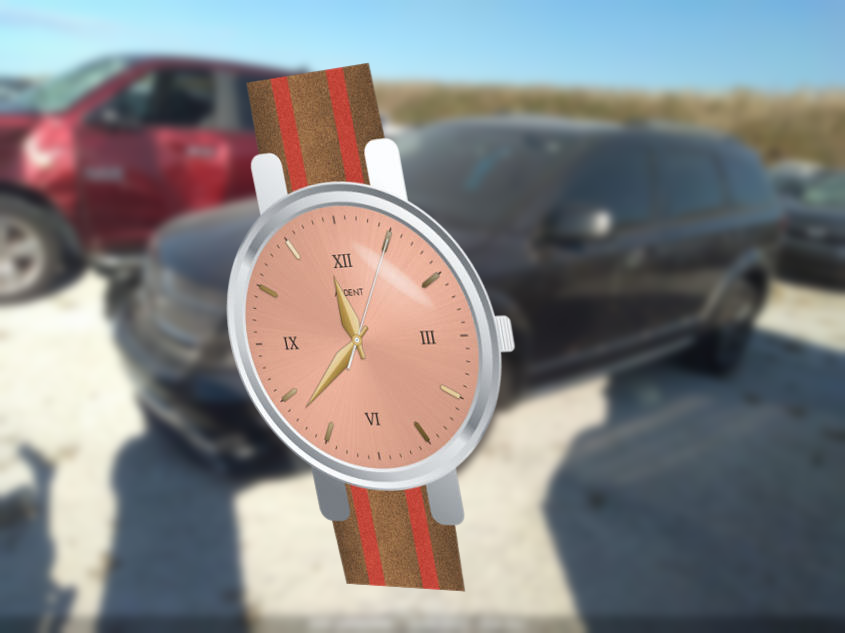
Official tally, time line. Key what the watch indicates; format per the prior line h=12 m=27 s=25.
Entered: h=11 m=38 s=5
